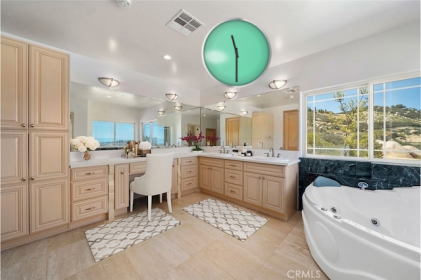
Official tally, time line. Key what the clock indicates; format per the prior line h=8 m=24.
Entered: h=11 m=30
